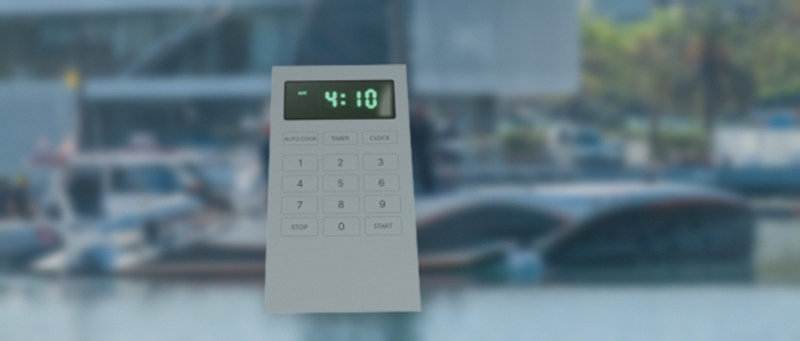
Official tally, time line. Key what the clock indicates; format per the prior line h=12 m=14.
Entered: h=4 m=10
